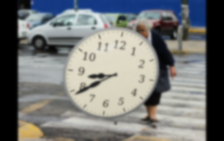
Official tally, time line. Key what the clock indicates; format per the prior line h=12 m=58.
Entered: h=8 m=39
